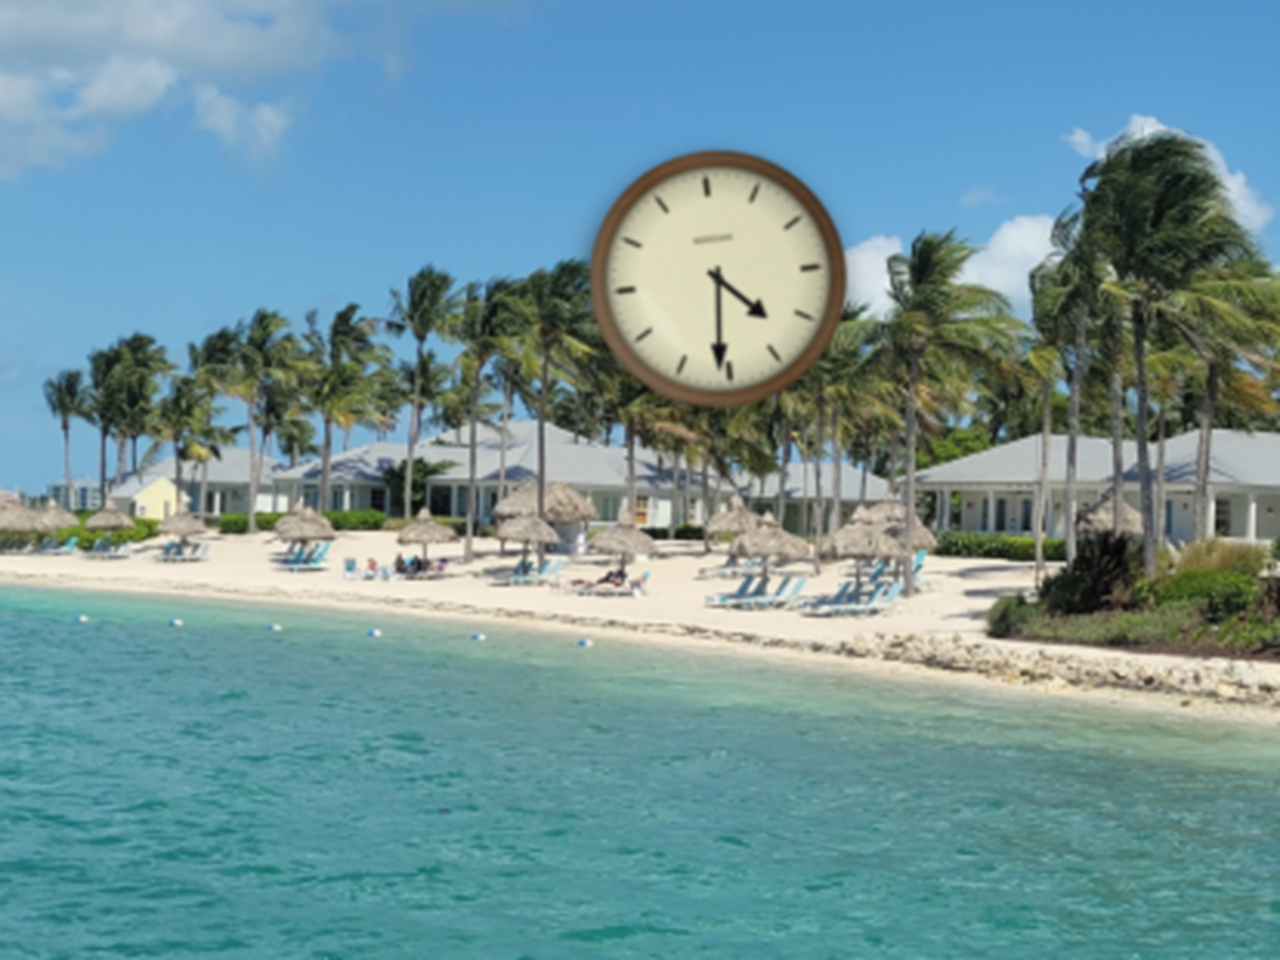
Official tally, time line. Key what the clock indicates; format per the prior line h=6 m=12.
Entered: h=4 m=31
